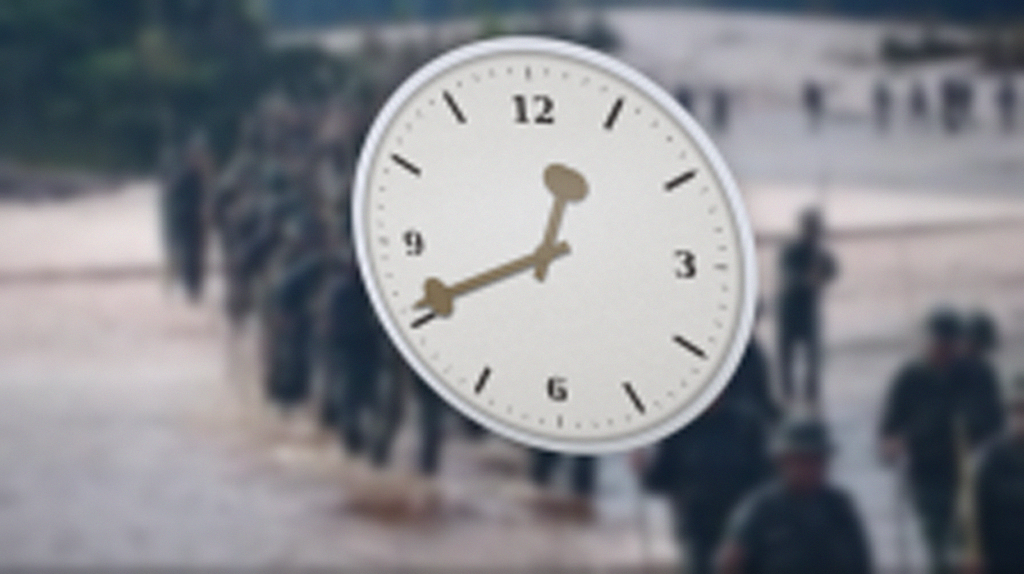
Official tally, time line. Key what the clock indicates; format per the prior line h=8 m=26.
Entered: h=12 m=41
